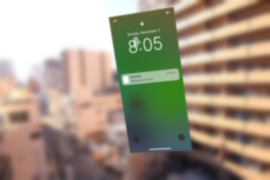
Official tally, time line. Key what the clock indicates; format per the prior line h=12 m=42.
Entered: h=8 m=5
